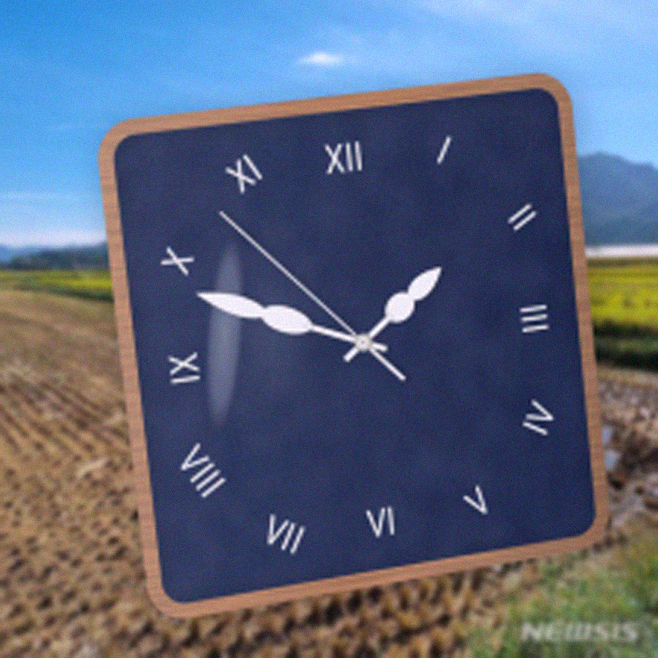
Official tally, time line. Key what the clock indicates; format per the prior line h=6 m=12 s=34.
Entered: h=1 m=48 s=53
